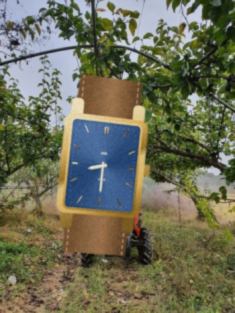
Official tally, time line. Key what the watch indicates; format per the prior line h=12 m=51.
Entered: h=8 m=30
